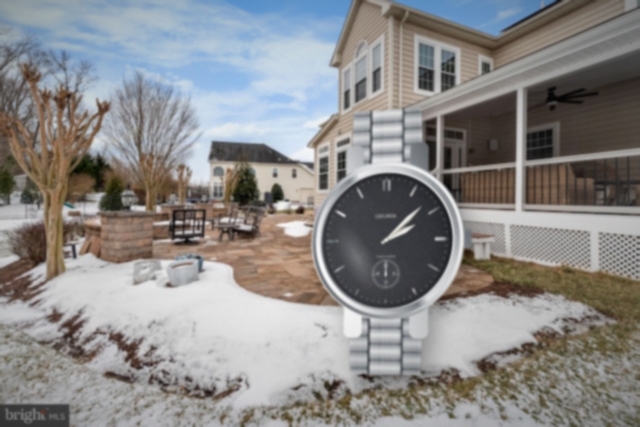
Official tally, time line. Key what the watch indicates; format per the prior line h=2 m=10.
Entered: h=2 m=8
